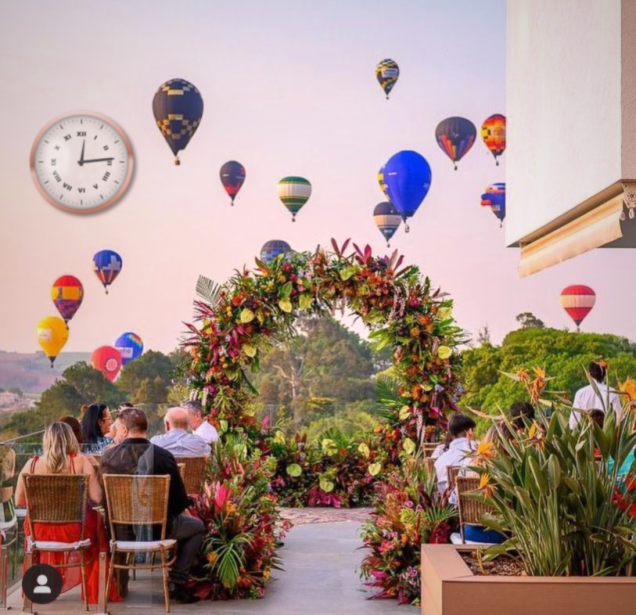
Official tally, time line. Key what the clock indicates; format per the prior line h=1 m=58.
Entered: h=12 m=14
